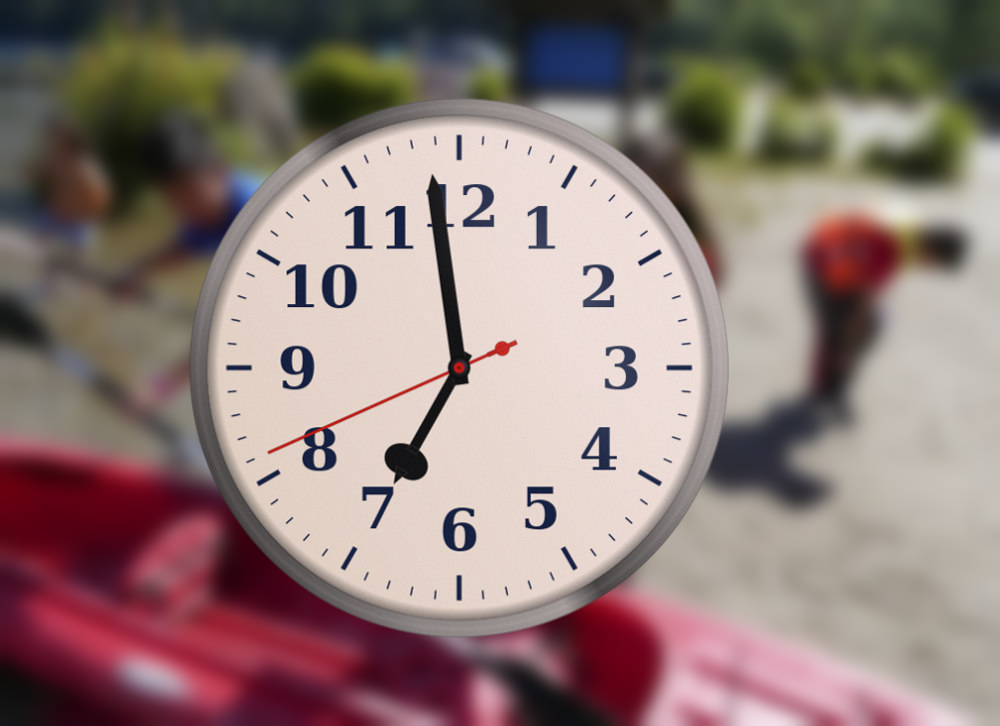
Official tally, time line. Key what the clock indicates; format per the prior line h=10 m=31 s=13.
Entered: h=6 m=58 s=41
